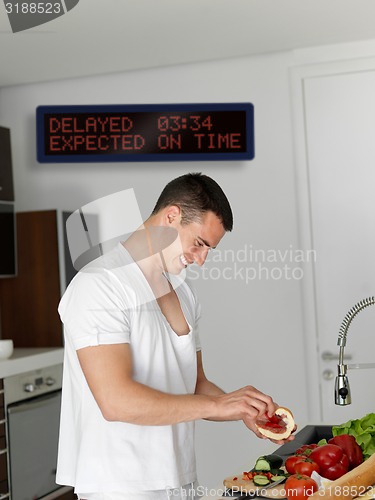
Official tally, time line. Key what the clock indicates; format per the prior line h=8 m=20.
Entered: h=3 m=34
